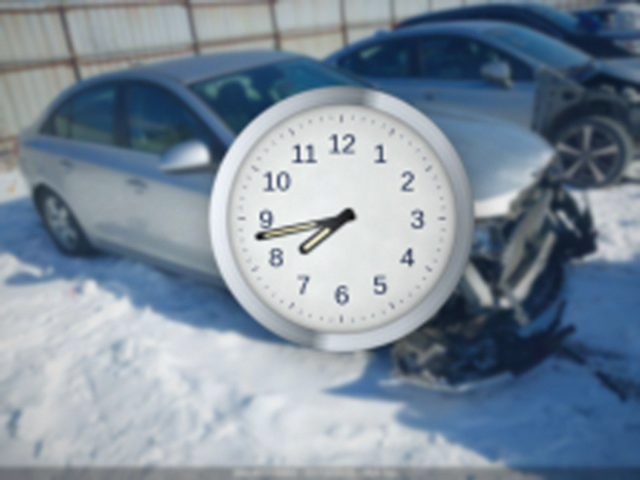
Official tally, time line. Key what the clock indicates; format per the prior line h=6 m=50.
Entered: h=7 m=43
